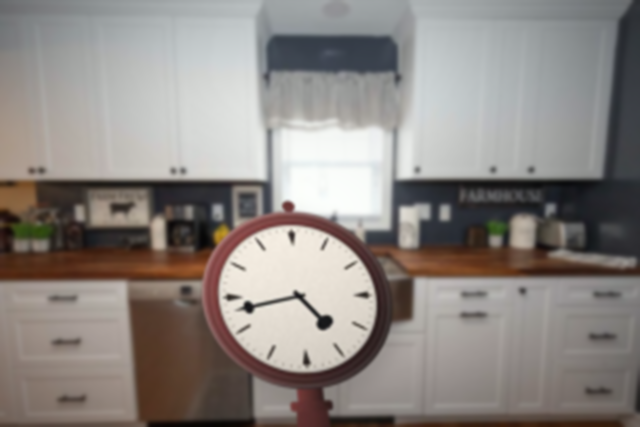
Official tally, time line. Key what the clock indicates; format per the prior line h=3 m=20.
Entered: h=4 m=43
